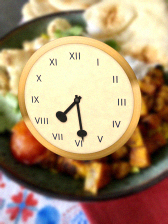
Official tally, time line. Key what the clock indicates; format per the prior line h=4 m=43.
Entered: h=7 m=29
